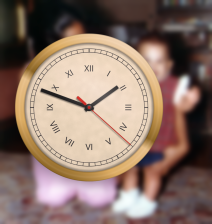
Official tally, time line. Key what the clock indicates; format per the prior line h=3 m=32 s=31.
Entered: h=1 m=48 s=22
